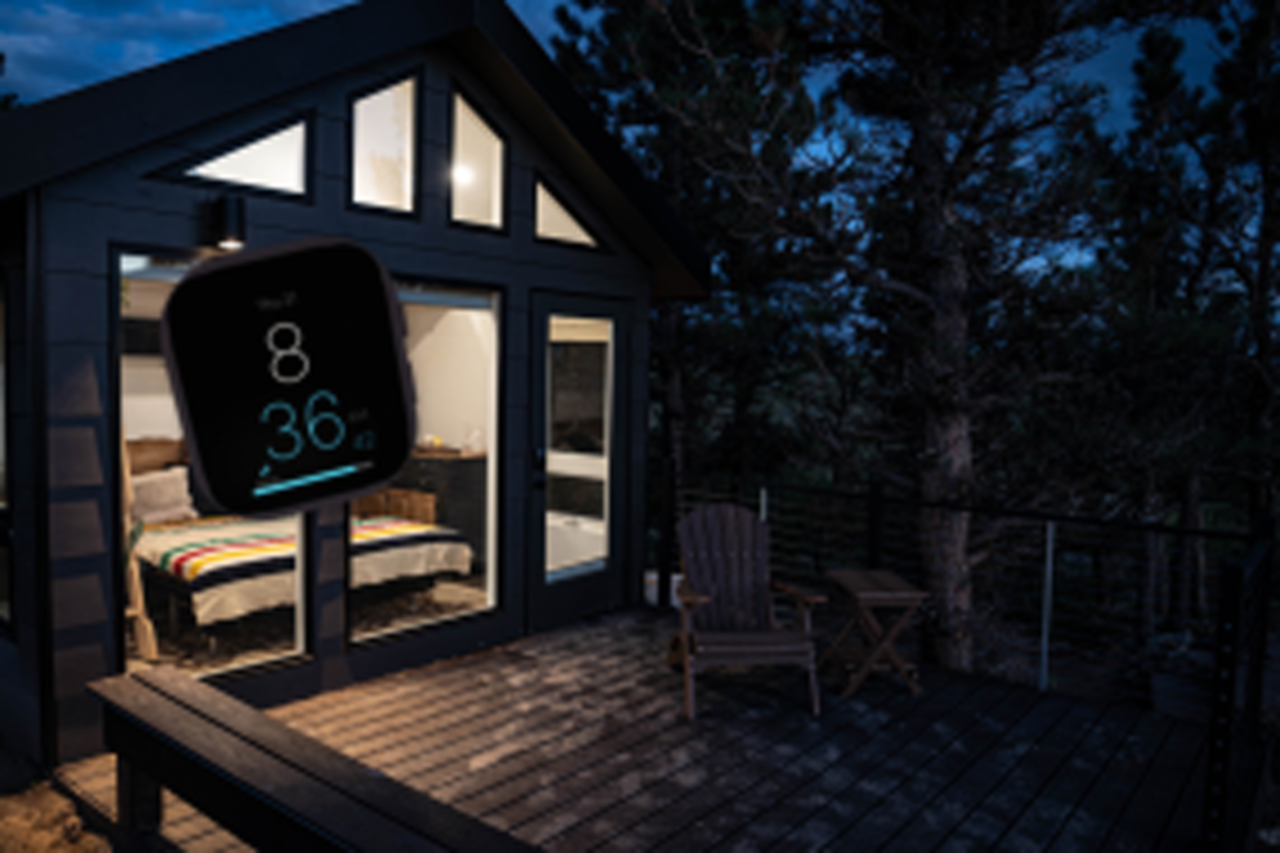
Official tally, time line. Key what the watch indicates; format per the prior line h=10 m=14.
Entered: h=8 m=36
